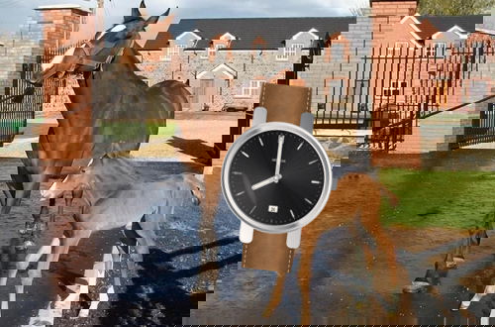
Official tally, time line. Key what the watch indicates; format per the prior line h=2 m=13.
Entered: h=8 m=0
